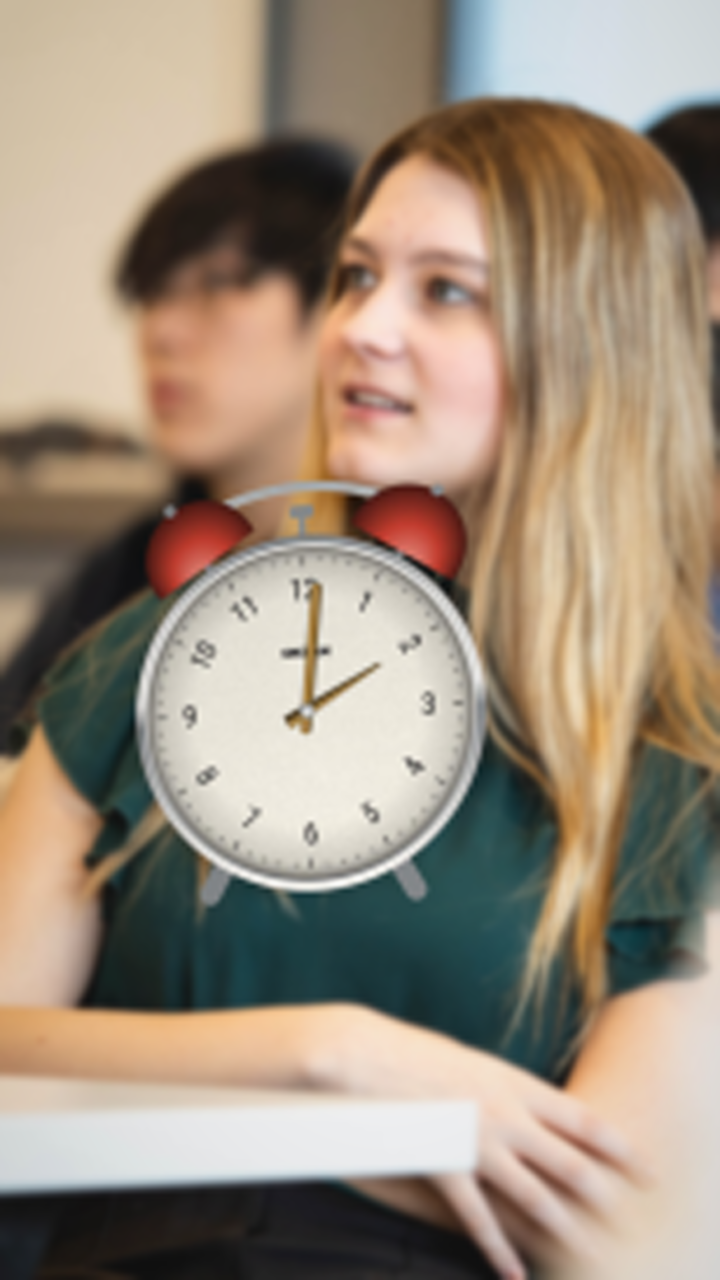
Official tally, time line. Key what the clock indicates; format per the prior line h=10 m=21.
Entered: h=2 m=1
